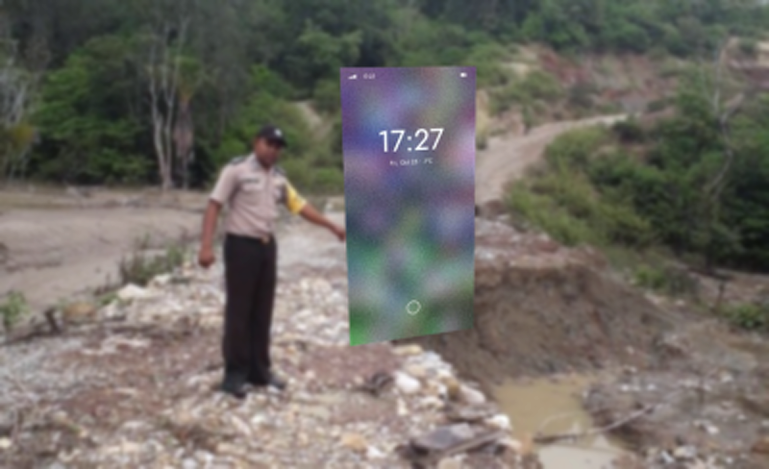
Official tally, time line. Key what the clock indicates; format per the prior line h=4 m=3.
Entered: h=17 m=27
